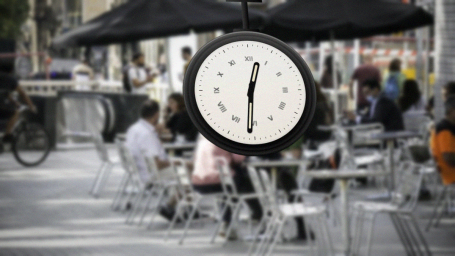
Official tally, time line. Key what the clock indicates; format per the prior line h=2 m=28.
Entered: h=12 m=31
